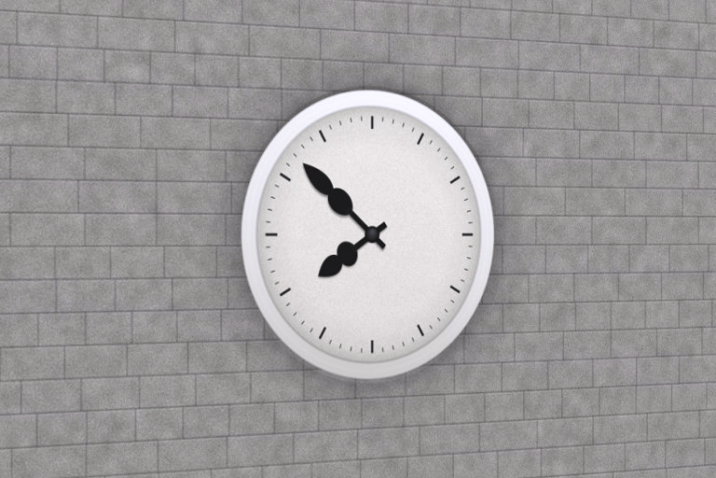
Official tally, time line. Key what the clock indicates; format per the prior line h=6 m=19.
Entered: h=7 m=52
